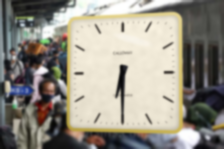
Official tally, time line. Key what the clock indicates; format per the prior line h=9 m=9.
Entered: h=6 m=30
